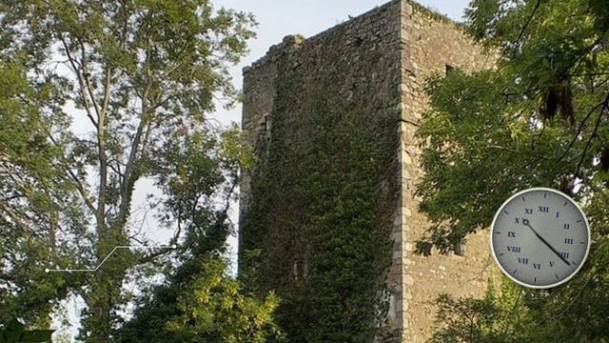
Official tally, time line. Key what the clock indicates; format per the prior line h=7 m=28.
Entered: h=10 m=21
